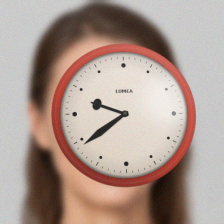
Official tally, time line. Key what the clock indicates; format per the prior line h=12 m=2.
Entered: h=9 m=39
